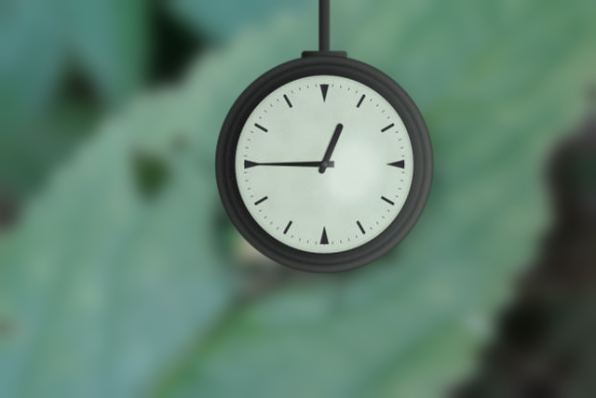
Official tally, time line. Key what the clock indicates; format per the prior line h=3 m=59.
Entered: h=12 m=45
